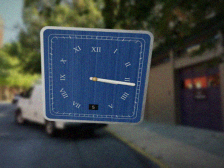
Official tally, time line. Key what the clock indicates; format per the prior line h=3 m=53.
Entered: h=3 m=16
